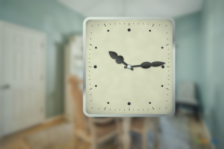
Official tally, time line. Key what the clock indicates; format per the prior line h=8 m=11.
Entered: h=10 m=14
